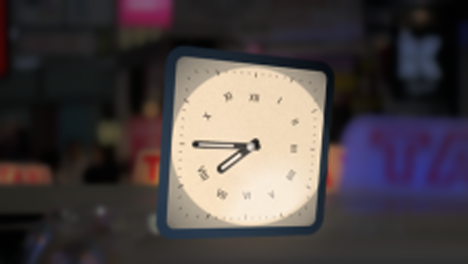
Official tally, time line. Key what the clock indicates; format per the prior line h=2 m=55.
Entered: h=7 m=45
